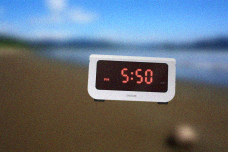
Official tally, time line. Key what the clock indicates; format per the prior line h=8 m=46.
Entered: h=5 m=50
